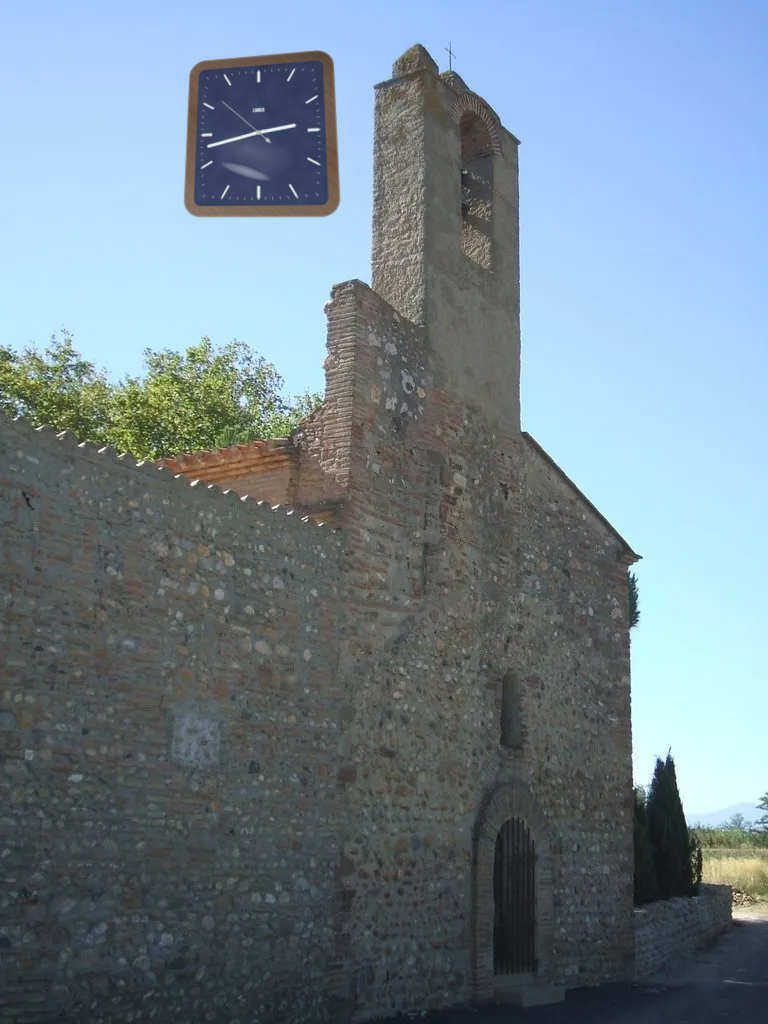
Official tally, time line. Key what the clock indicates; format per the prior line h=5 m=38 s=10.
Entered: h=2 m=42 s=52
